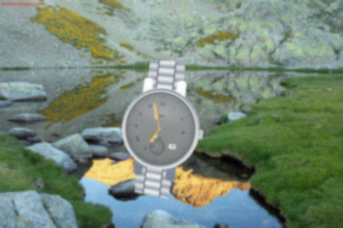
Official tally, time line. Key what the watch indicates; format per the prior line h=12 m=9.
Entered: h=6 m=57
